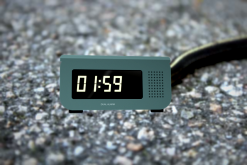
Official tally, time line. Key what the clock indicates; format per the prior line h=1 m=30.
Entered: h=1 m=59
